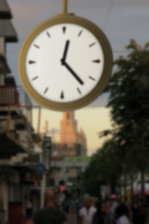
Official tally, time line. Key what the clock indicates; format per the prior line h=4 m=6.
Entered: h=12 m=23
